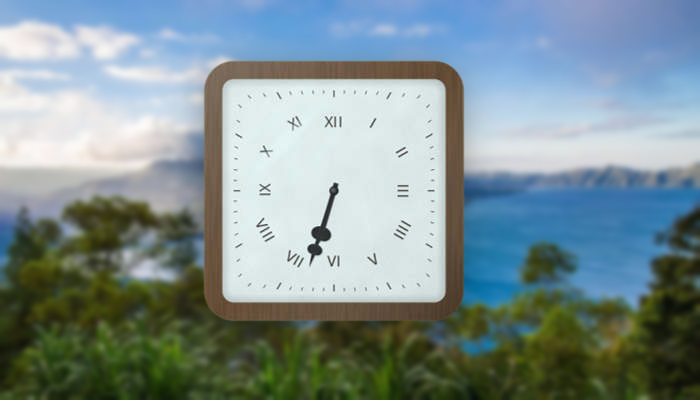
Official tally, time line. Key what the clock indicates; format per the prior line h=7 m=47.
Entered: h=6 m=33
